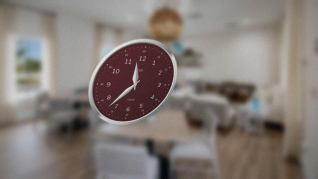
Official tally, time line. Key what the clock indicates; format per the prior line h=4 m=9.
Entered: h=11 m=37
